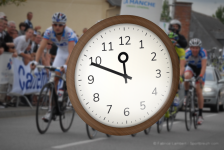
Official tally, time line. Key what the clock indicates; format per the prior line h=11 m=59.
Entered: h=11 m=49
